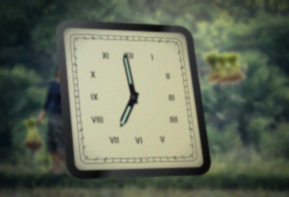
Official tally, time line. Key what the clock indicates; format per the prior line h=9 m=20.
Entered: h=6 m=59
